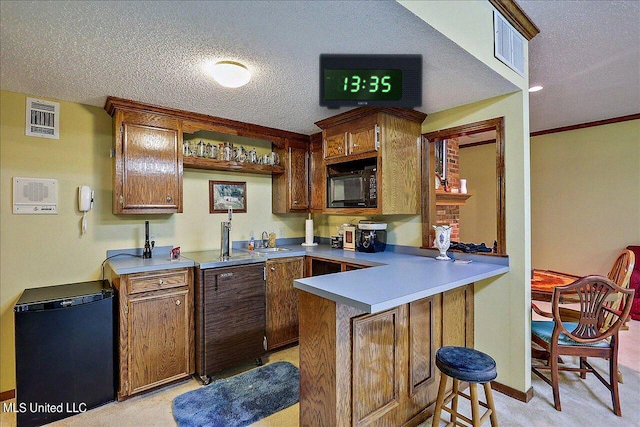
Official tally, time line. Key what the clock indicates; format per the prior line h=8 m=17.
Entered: h=13 m=35
